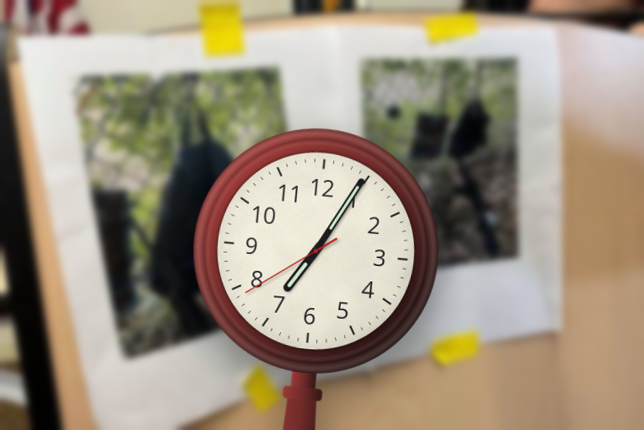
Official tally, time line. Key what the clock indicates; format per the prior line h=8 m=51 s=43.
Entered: h=7 m=4 s=39
